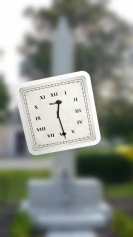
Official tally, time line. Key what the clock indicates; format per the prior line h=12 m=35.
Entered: h=12 m=29
